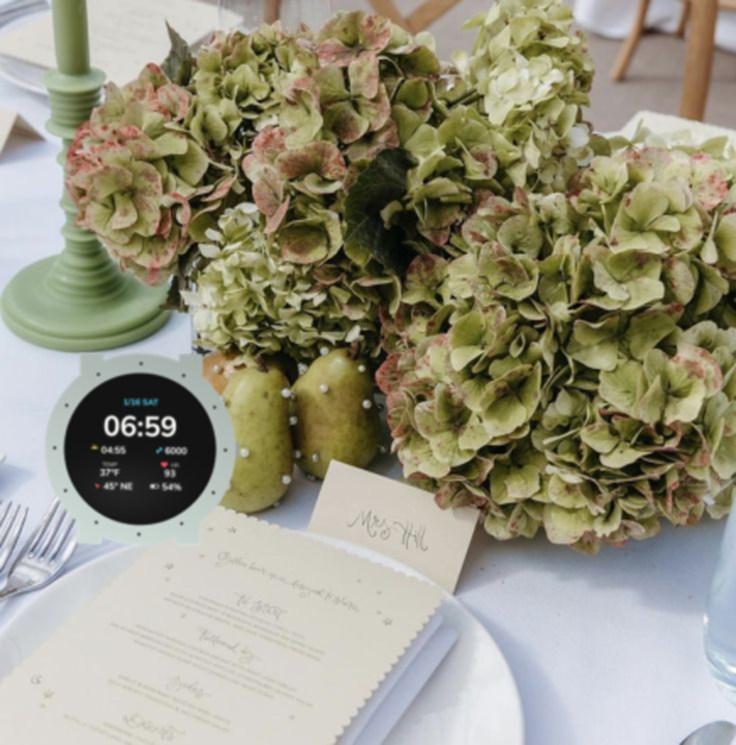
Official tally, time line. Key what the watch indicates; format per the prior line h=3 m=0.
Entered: h=6 m=59
